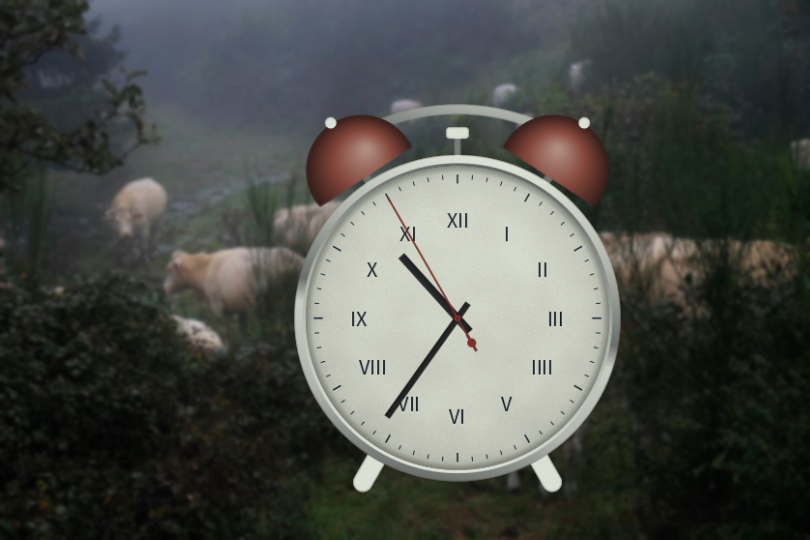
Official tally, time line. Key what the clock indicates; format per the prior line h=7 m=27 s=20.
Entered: h=10 m=35 s=55
